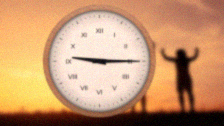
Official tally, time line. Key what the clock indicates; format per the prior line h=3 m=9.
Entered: h=9 m=15
